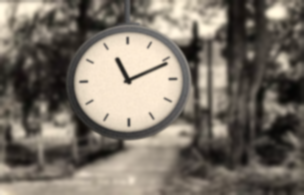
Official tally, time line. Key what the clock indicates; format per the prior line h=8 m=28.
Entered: h=11 m=11
